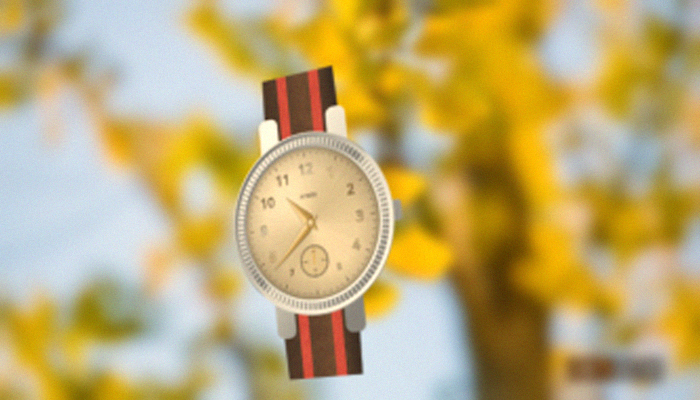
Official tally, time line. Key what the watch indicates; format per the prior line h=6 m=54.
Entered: h=10 m=38
